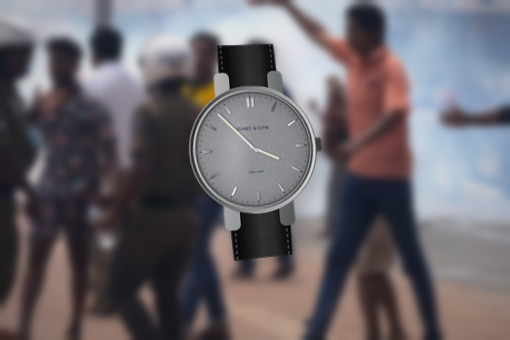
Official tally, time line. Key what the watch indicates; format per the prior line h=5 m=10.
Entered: h=3 m=53
